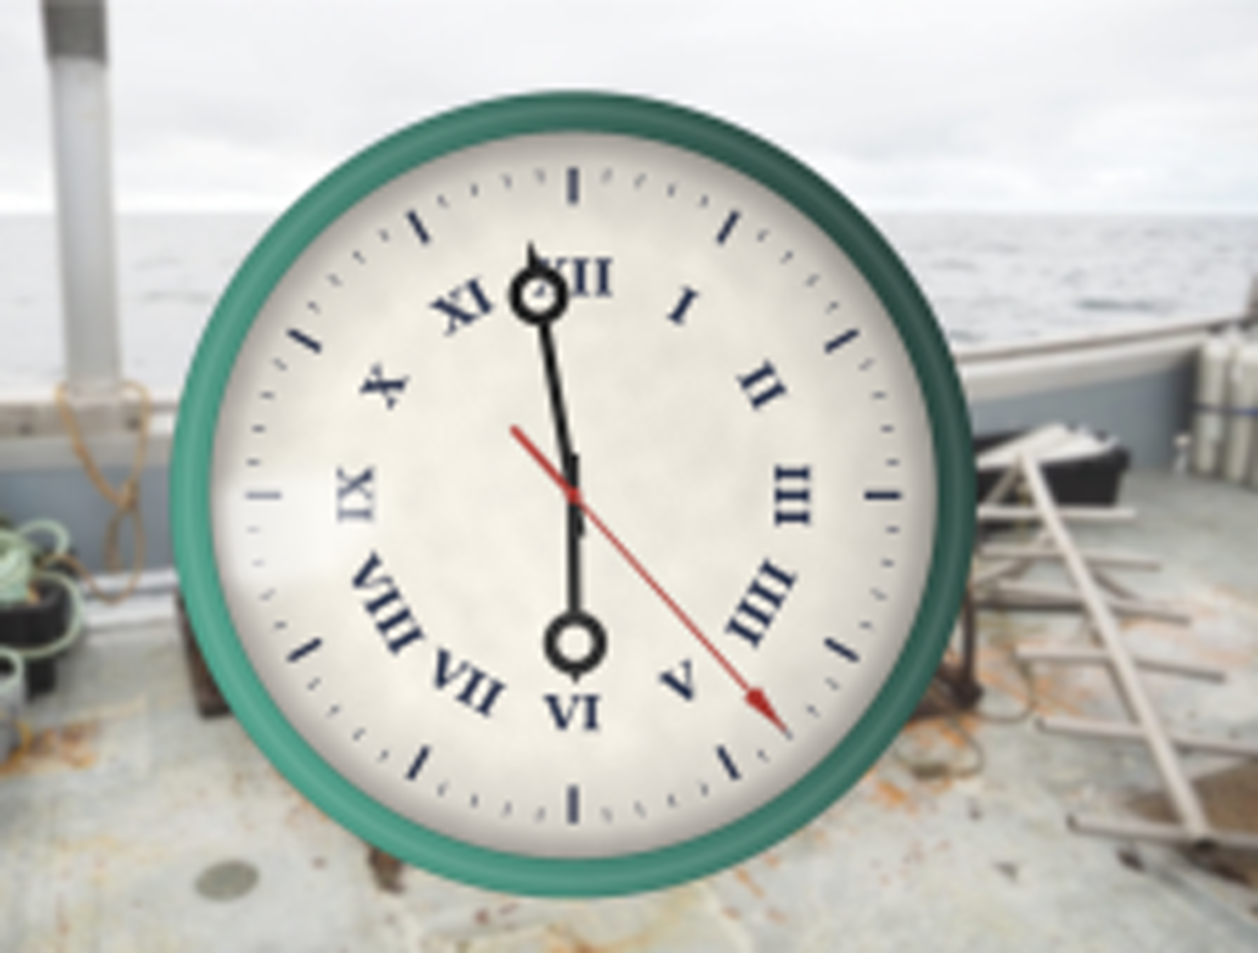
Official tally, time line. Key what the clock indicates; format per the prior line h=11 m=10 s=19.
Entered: h=5 m=58 s=23
